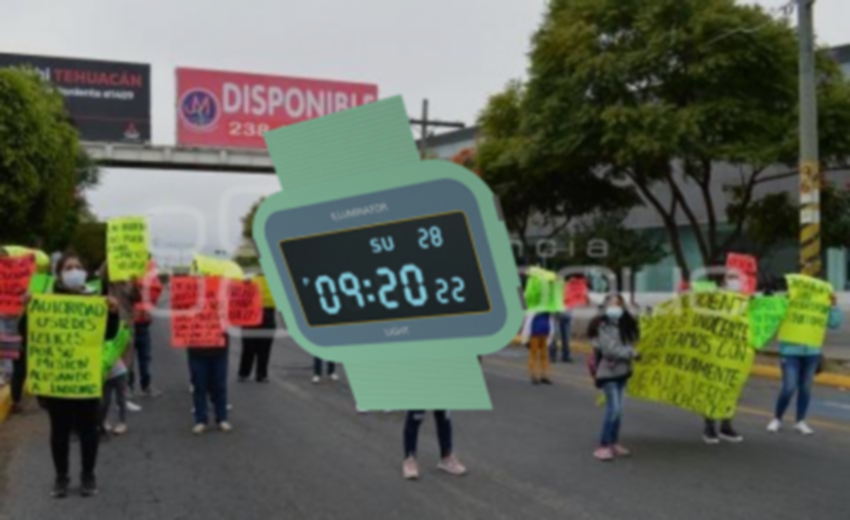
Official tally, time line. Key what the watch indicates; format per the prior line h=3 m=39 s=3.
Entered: h=9 m=20 s=22
